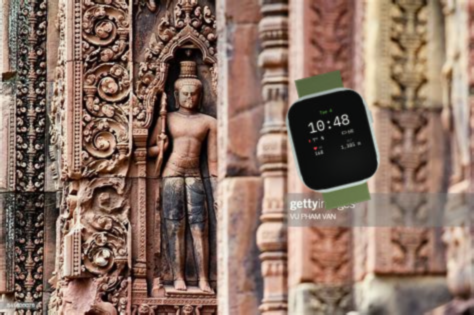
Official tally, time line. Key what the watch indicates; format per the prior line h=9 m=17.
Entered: h=10 m=48
